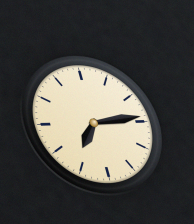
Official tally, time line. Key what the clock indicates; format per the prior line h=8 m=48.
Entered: h=7 m=14
